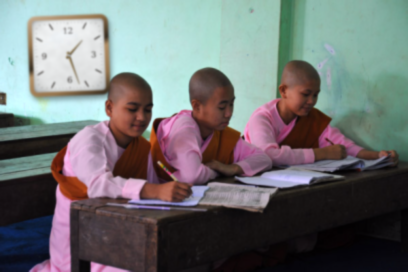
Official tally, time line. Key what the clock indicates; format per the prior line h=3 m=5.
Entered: h=1 m=27
